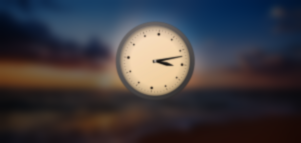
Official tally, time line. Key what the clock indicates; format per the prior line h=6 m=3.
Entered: h=3 m=12
